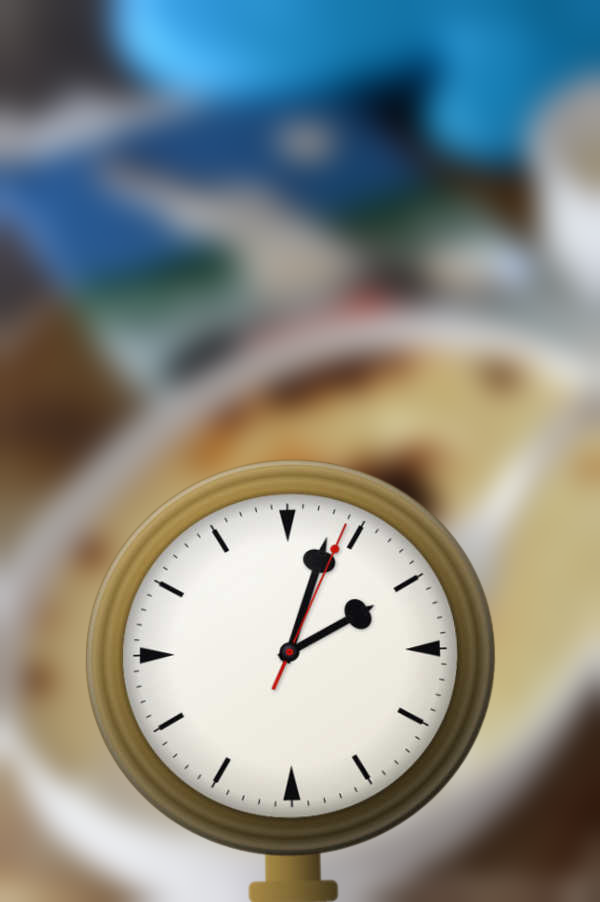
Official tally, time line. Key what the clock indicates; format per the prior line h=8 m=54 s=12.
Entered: h=2 m=3 s=4
